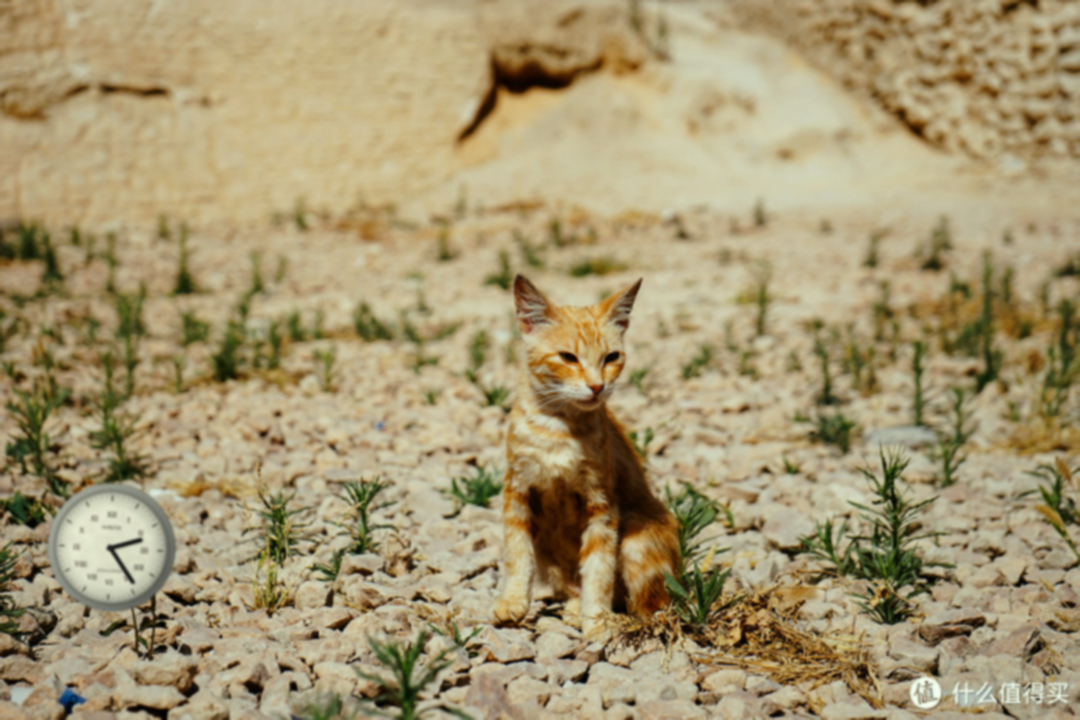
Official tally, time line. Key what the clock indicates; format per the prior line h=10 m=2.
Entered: h=2 m=24
